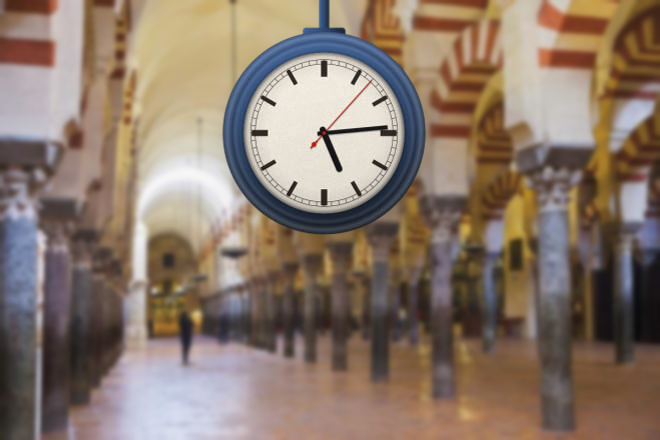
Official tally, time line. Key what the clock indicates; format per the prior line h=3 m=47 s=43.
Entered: h=5 m=14 s=7
